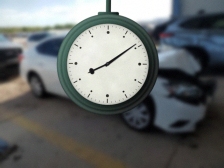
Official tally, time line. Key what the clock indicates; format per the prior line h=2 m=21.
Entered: h=8 m=9
